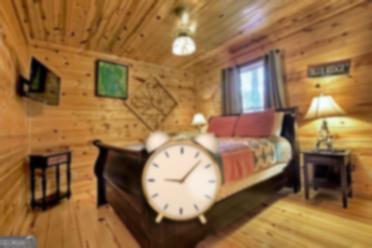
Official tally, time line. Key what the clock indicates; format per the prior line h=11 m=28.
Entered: h=9 m=7
